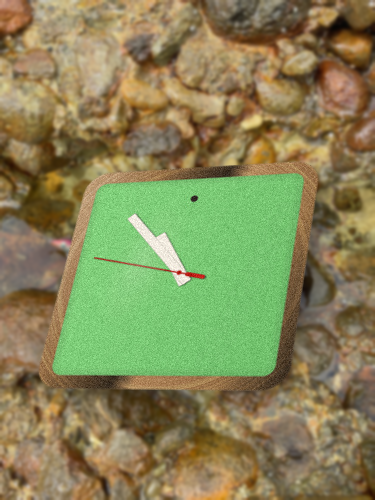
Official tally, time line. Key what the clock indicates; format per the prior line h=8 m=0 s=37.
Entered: h=10 m=52 s=47
